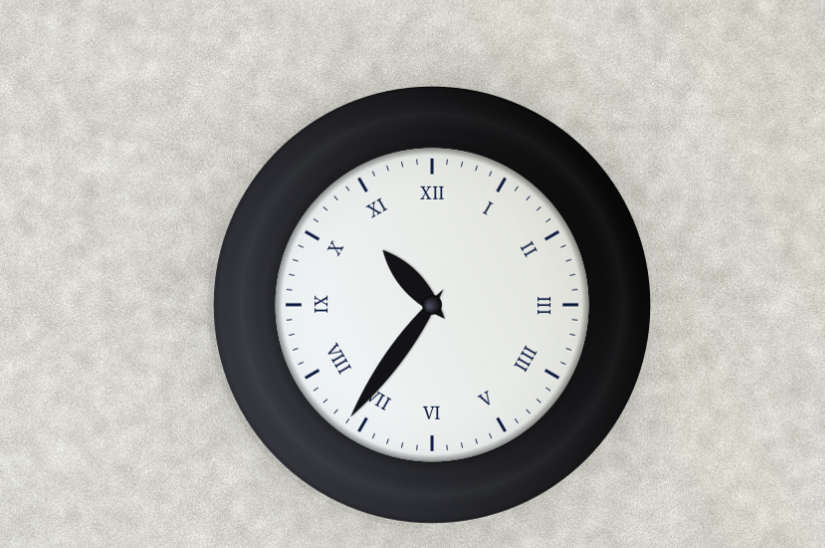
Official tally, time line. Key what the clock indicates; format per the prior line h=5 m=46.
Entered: h=10 m=36
